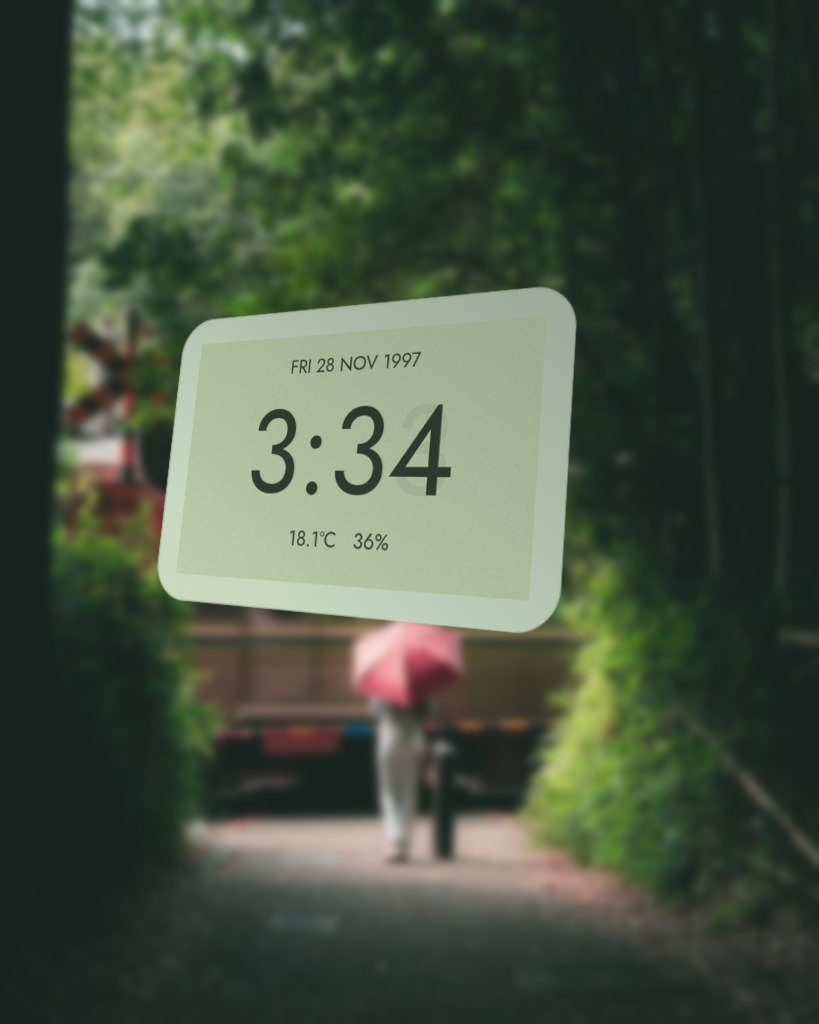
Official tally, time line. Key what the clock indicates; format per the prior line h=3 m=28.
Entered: h=3 m=34
